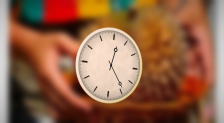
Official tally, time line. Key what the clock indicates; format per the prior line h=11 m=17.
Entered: h=12 m=24
